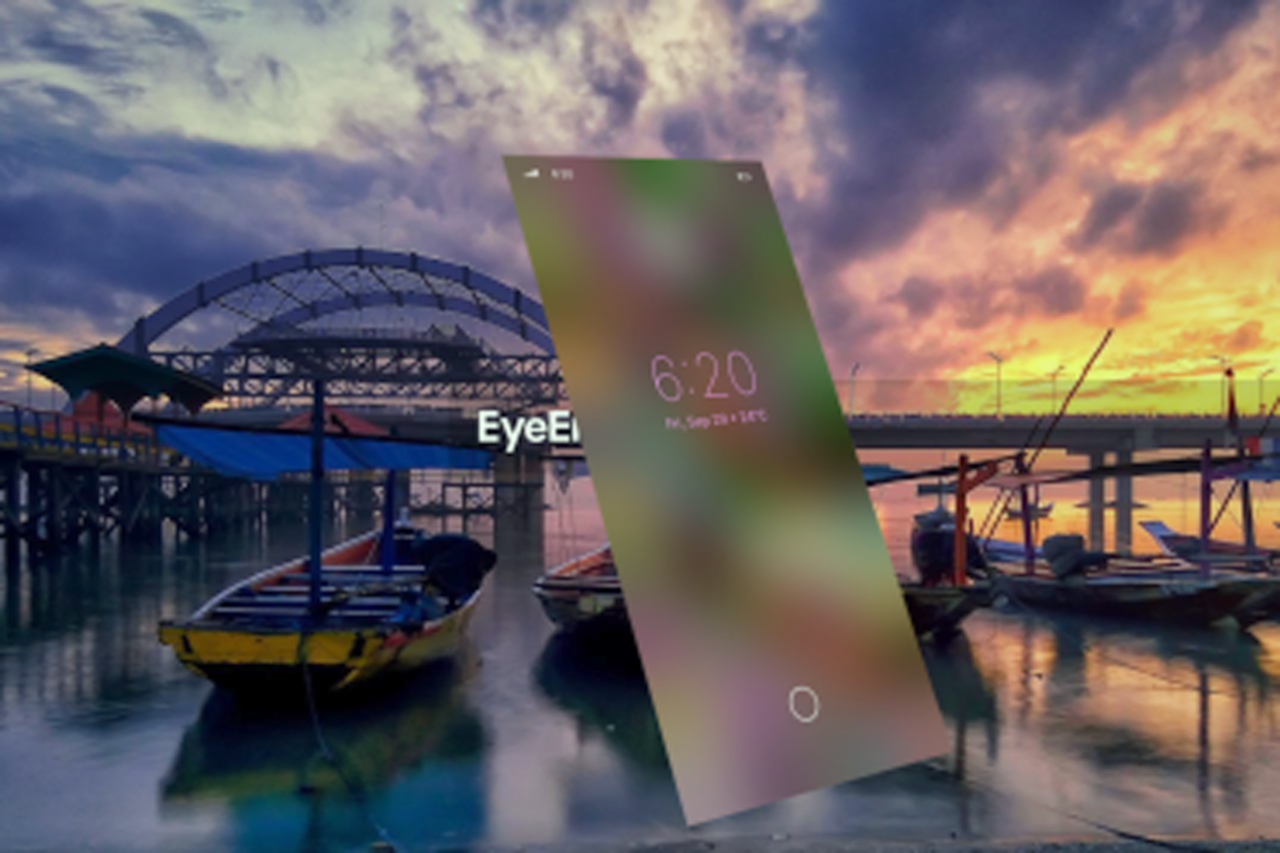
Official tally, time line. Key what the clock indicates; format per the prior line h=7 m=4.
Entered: h=6 m=20
